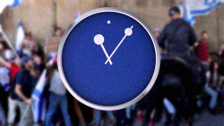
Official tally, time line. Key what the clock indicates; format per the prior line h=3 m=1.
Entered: h=11 m=6
